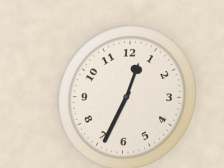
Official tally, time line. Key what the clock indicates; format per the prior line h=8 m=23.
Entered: h=12 m=34
